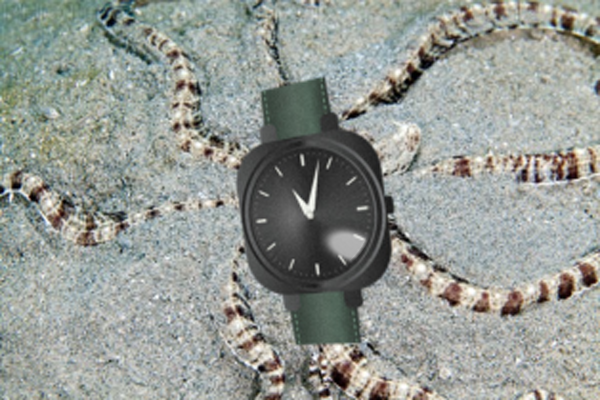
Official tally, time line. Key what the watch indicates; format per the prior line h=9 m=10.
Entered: h=11 m=3
